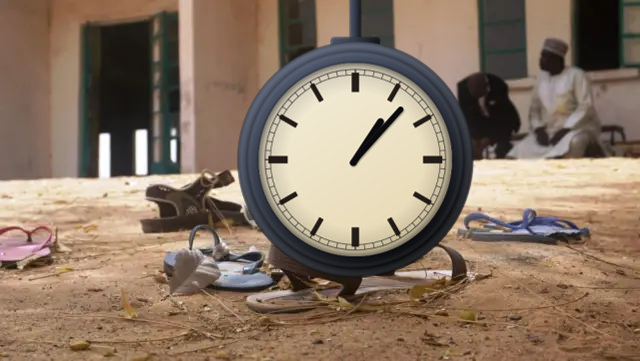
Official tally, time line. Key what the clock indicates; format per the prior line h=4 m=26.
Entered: h=1 m=7
